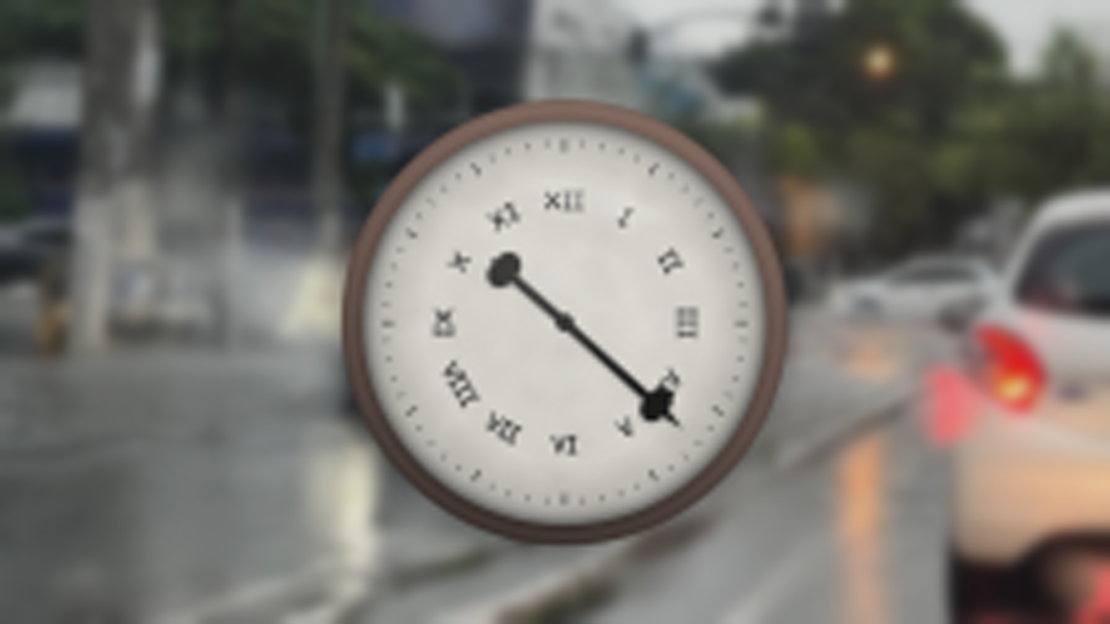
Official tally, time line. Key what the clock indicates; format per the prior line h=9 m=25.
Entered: h=10 m=22
